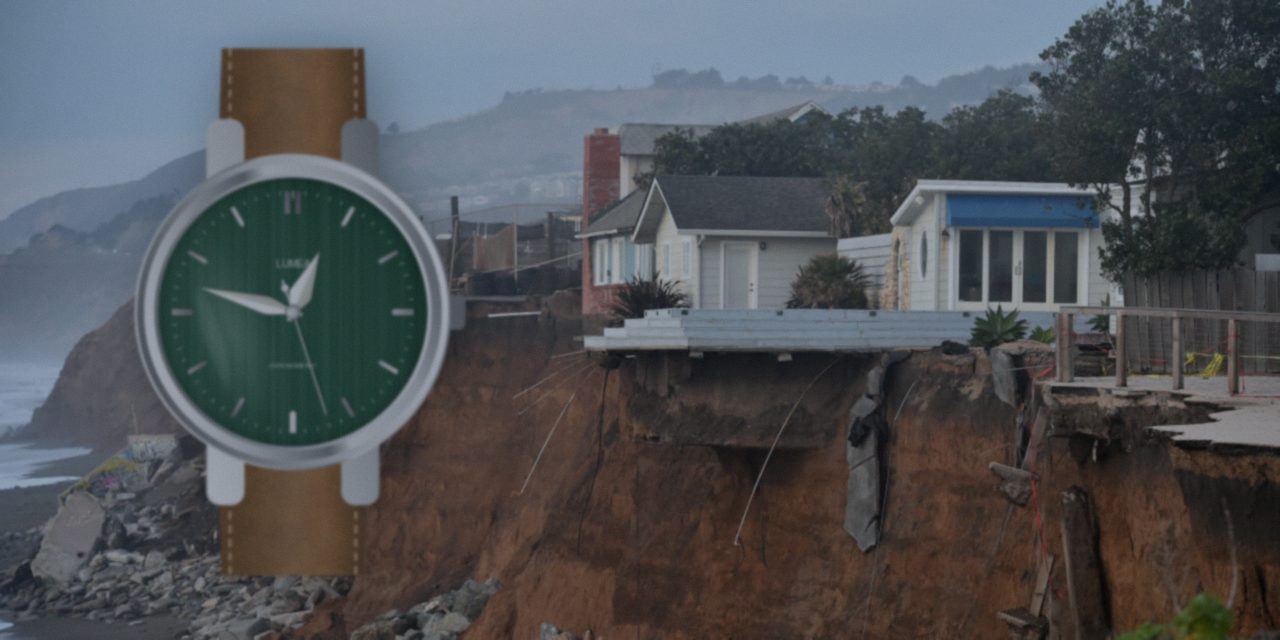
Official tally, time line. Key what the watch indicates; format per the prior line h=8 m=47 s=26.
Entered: h=12 m=47 s=27
